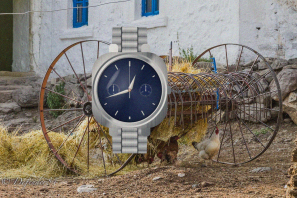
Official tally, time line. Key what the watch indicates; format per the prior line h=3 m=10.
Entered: h=12 m=42
